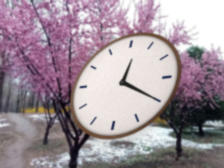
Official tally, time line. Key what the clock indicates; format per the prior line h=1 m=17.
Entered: h=12 m=20
